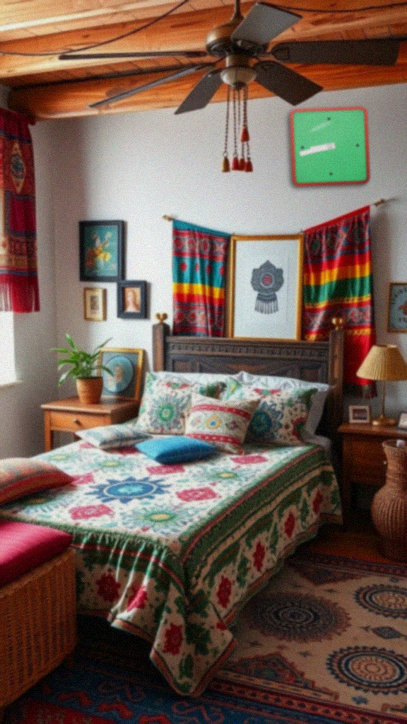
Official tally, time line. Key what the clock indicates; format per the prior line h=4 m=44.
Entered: h=8 m=43
